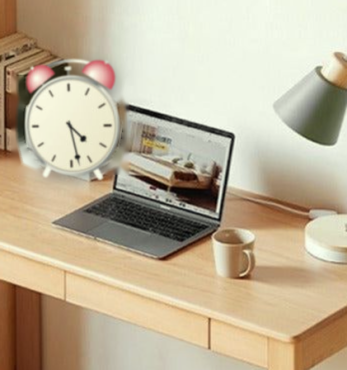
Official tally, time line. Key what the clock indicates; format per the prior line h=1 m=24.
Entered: h=4 m=28
